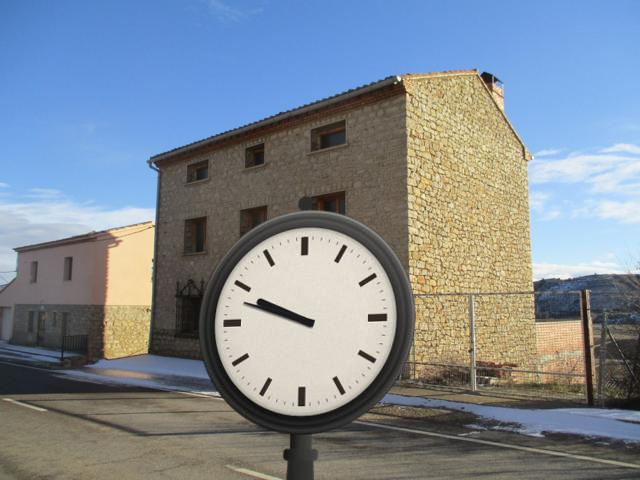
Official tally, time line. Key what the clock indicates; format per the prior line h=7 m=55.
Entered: h=9 m=48
